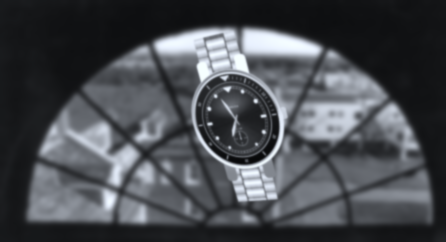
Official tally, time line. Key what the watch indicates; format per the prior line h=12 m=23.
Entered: h=6 m=56
